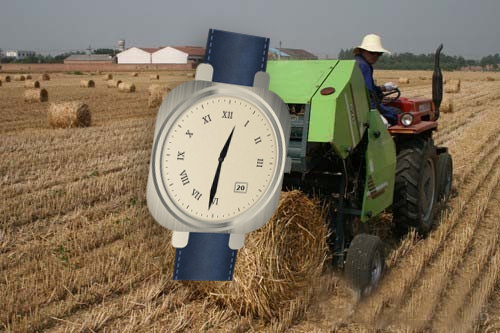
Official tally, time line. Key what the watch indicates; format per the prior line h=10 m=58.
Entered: h=12 m=31
